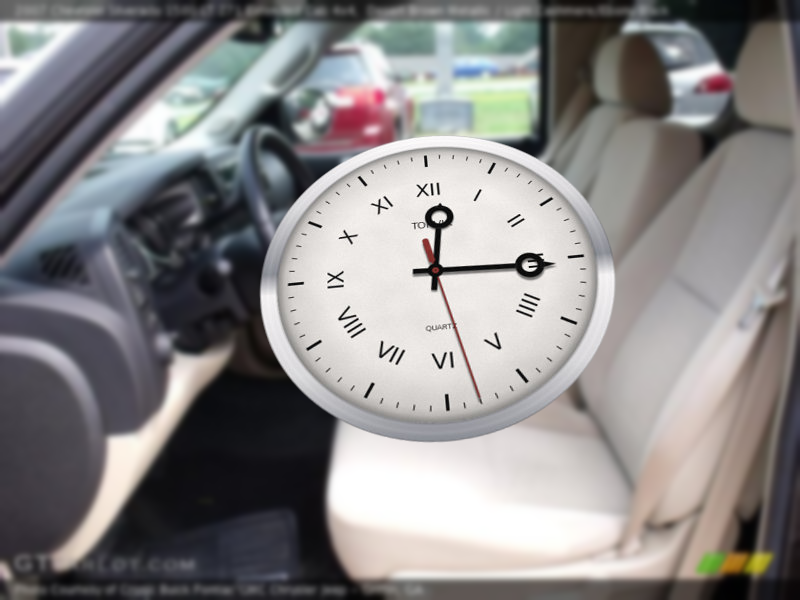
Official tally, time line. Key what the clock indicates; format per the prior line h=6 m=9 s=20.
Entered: h=12 m=15 s=28
